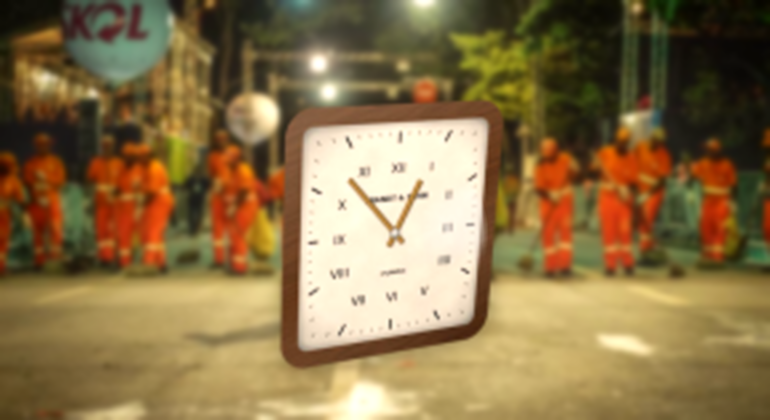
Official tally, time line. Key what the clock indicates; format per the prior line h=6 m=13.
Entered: h=12 m=53
